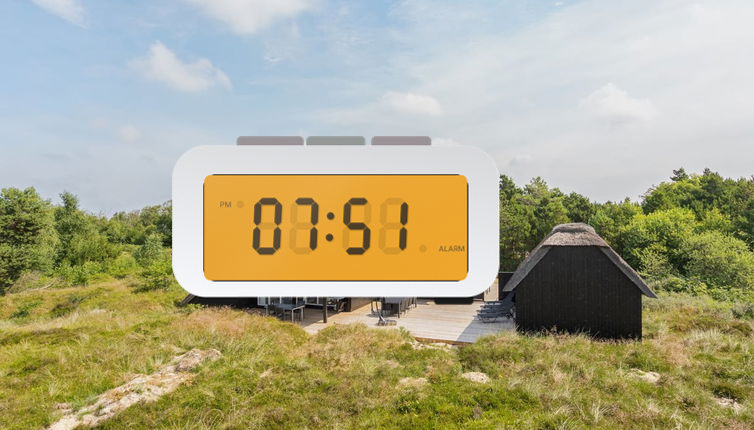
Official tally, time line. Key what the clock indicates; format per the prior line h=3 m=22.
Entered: h=7 m=51
